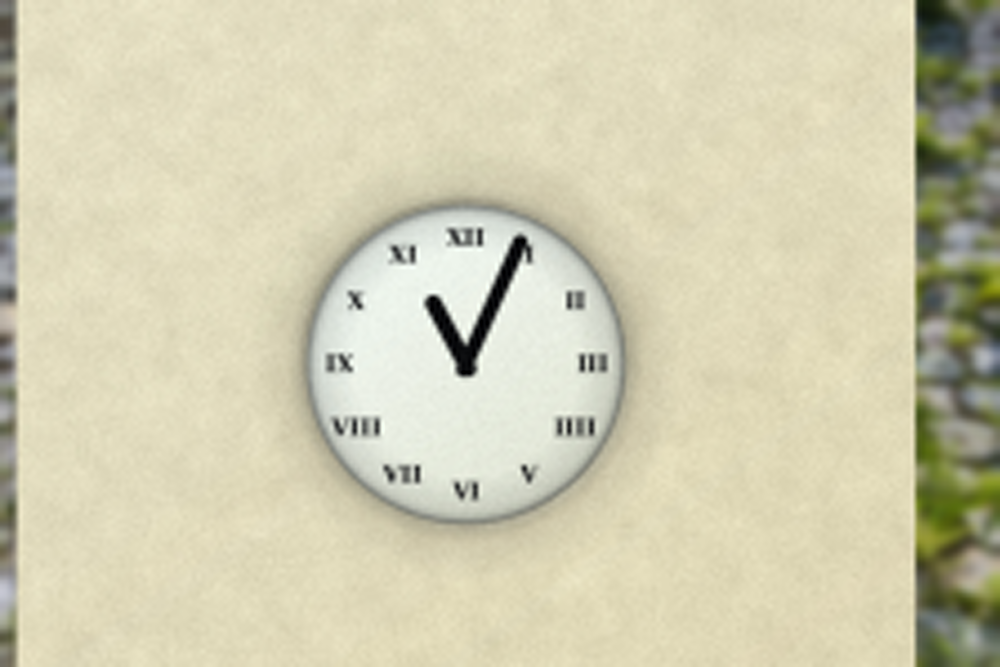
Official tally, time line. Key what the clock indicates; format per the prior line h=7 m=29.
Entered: h=11 m=4
